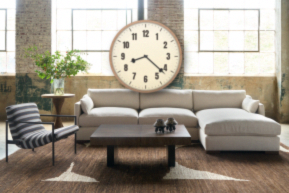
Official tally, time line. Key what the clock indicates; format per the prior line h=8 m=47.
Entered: h=8 m=22
